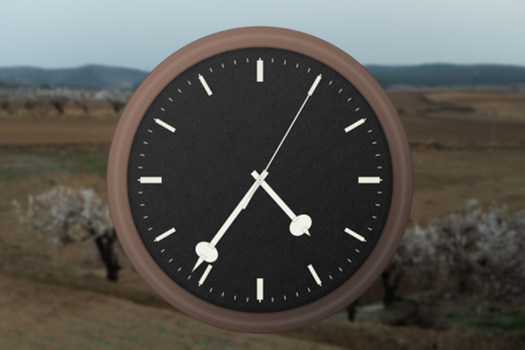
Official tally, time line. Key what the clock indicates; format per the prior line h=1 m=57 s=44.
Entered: h=4 m=36 s=5
